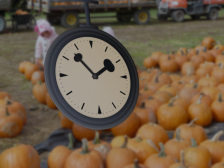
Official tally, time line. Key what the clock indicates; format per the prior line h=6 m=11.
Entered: h=1 m=53
